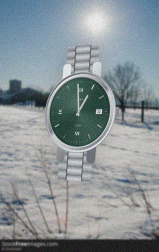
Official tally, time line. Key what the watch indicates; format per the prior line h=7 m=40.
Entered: h=12 m=59
